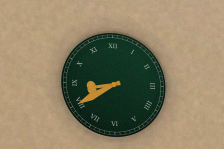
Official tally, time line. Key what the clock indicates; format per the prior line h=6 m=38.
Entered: h=8 m=40
